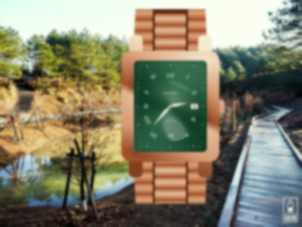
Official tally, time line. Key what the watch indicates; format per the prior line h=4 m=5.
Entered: h=2 m=37
